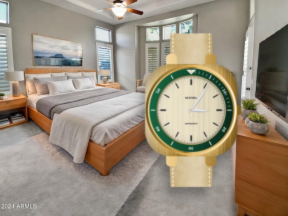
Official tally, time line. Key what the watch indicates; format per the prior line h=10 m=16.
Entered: h=3 m=6
